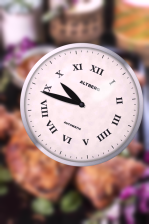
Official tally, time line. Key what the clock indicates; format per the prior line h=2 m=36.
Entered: h=9 m=44
